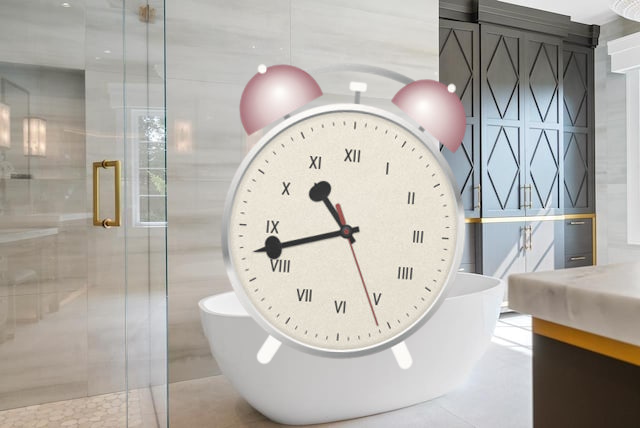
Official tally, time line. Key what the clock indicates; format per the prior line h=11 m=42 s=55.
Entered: h=10 m=42 s=26
